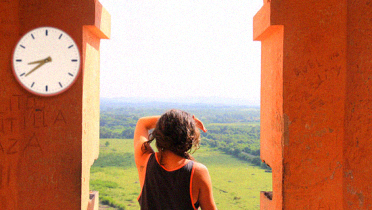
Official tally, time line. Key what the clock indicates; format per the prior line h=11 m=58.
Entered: h=8 m=39
